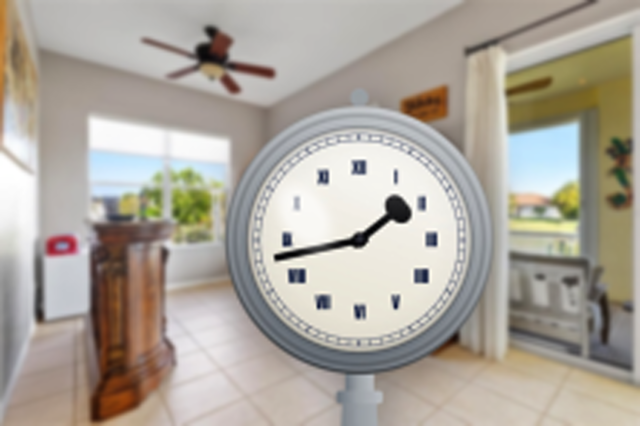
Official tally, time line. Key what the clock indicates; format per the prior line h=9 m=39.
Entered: h=1 m=43
